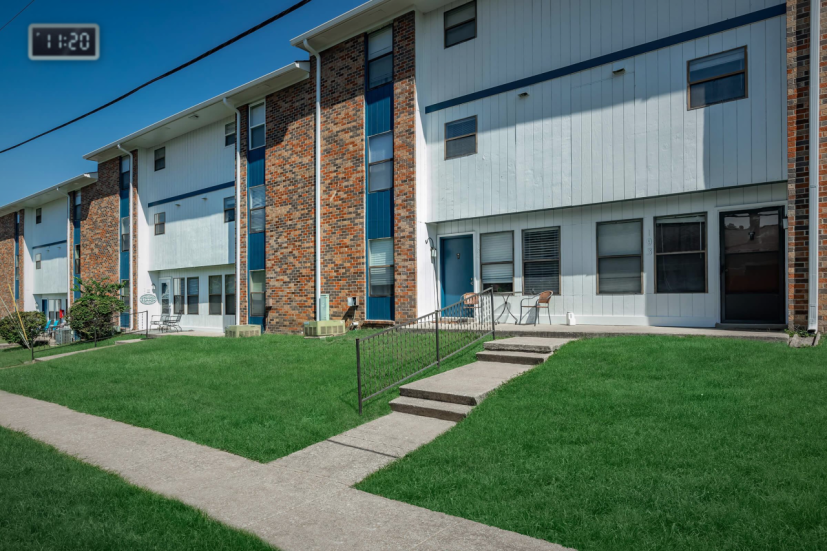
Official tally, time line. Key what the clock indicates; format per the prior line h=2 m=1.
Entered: h=11 m=20
